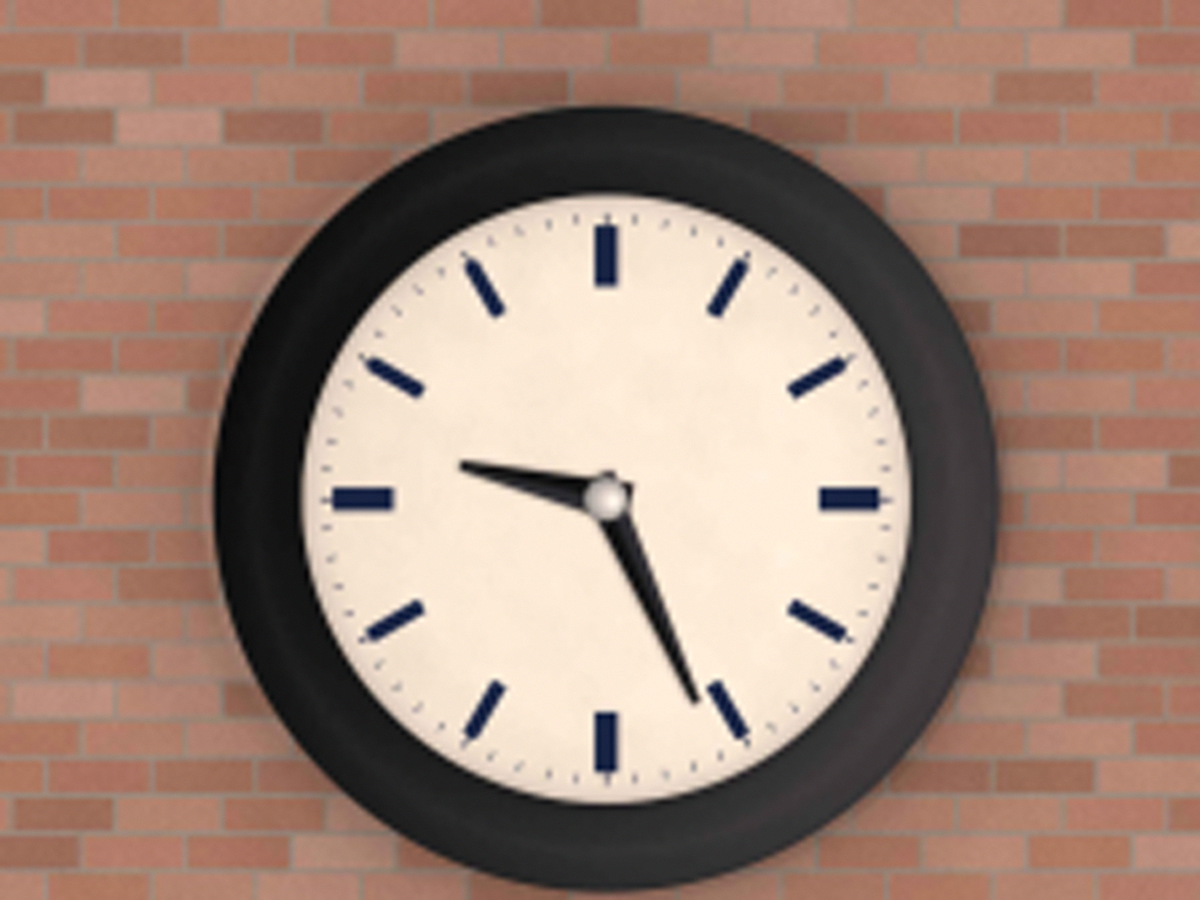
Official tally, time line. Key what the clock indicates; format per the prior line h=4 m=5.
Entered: h=9 m=26
